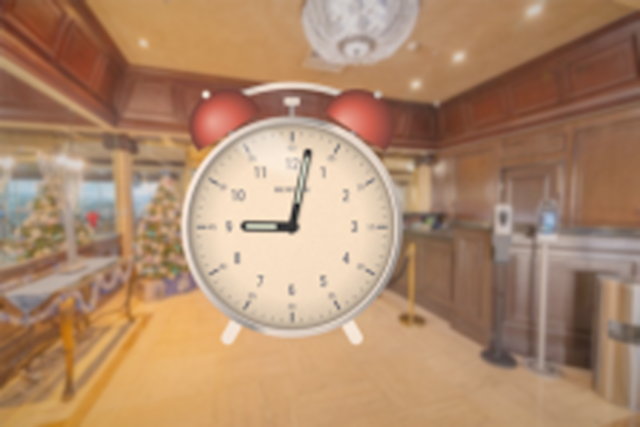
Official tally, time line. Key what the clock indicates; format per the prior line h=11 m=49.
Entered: h=9 m=2
